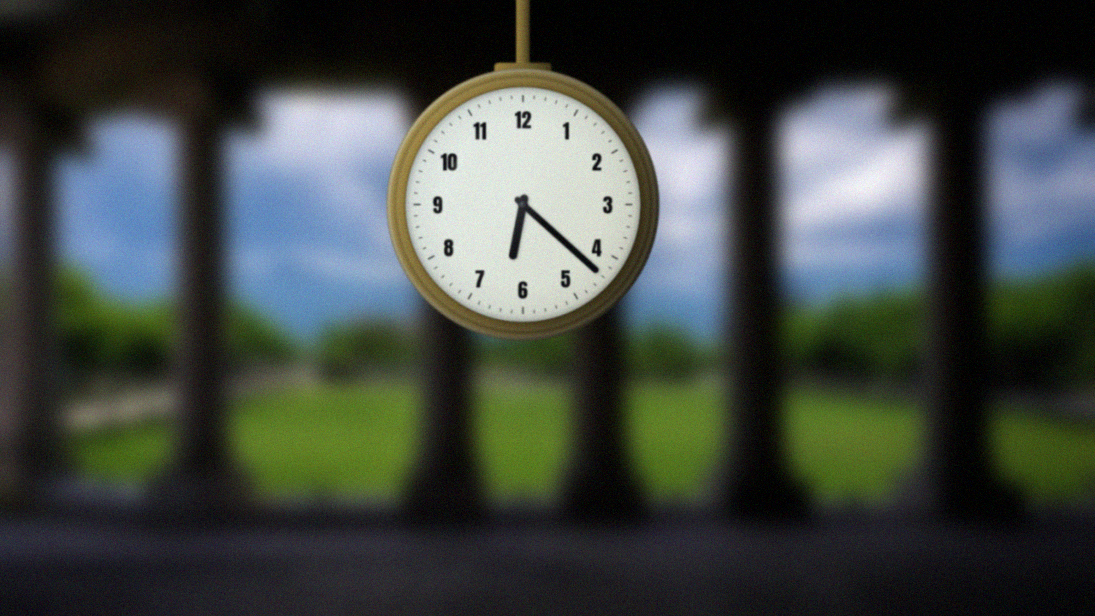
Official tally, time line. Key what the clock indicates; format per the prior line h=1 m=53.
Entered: h=6 m=22
